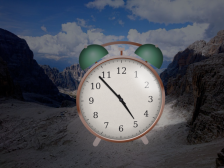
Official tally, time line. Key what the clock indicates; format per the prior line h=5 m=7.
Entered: h=4 m=53
